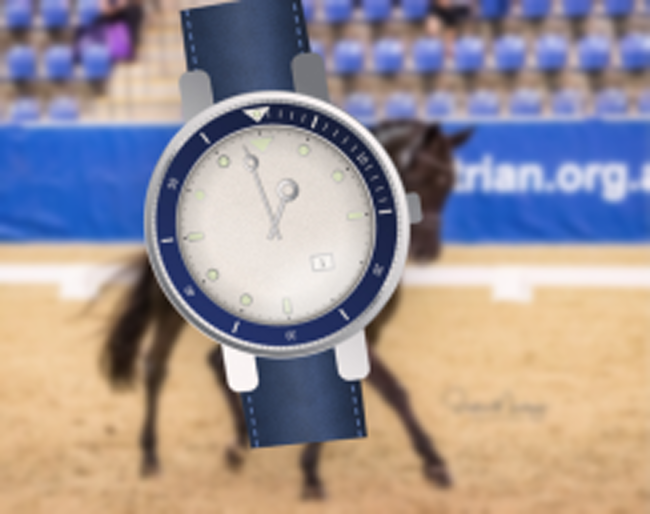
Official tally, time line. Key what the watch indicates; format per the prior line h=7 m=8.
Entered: h=12 m=58
